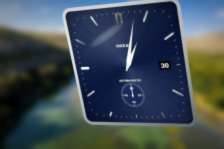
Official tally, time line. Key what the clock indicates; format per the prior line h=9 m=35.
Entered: h=1 m=3
